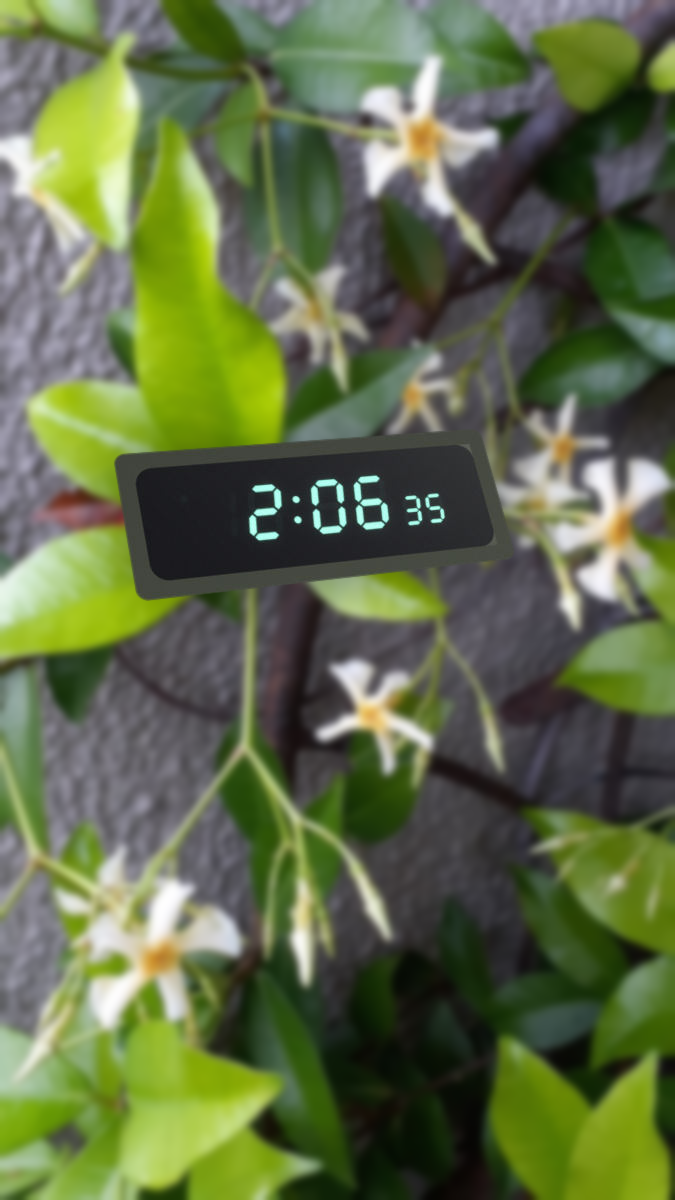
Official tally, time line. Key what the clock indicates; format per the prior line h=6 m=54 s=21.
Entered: h=2 m=6 s=35
